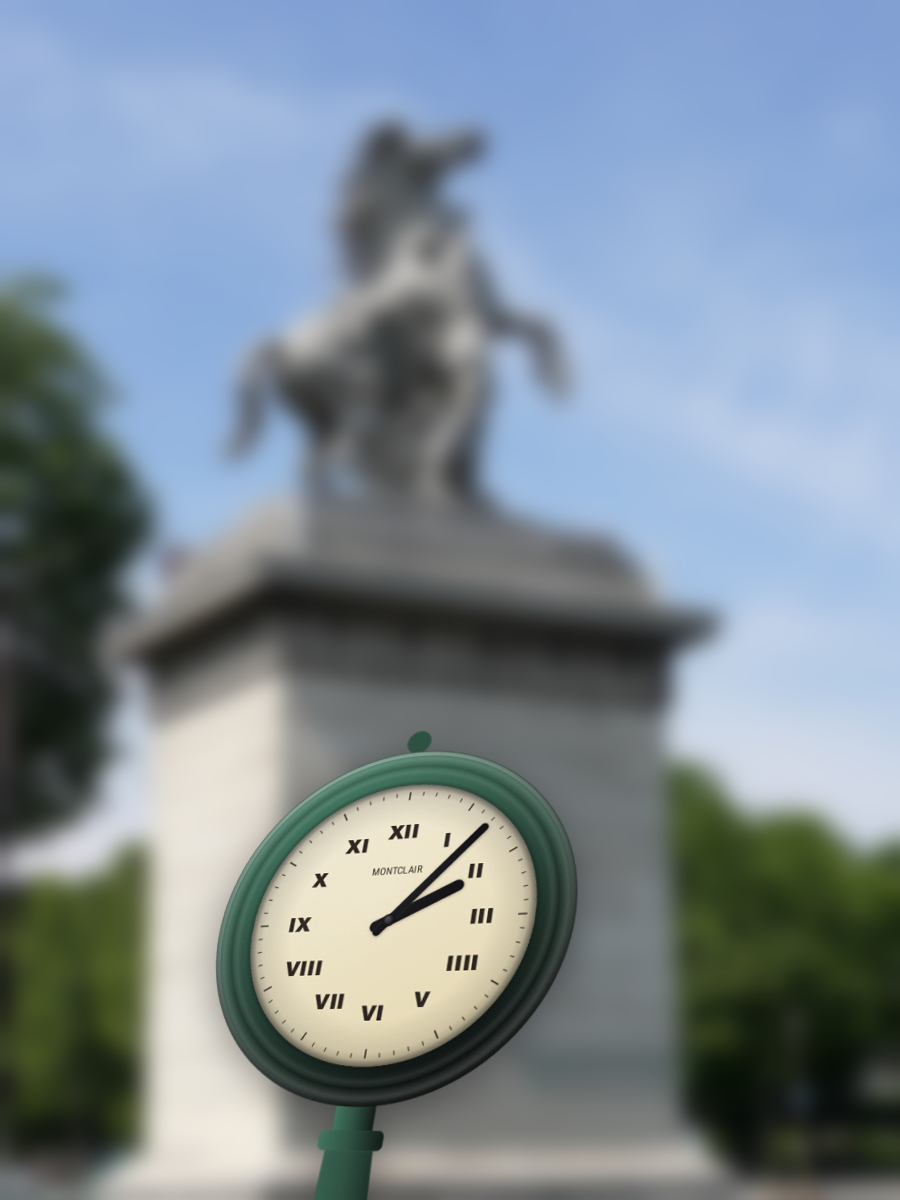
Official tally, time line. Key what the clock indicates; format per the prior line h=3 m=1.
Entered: h=2 m=7
